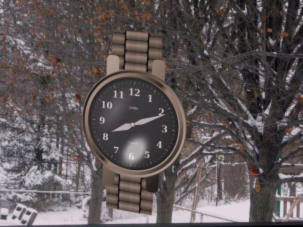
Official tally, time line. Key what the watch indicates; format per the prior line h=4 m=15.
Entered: h=8 m=11
